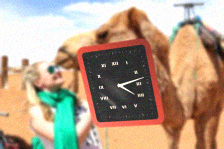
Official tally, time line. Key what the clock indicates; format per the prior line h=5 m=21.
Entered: h=4 m=13
